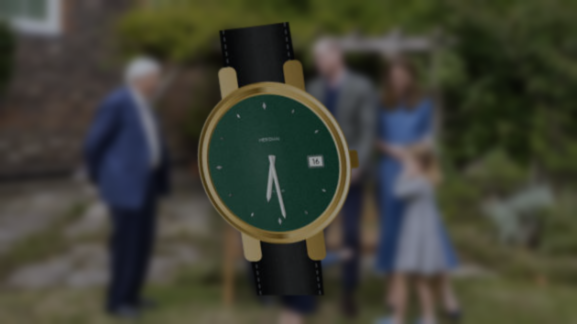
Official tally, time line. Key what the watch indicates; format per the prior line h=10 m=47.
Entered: h=6 m=29
